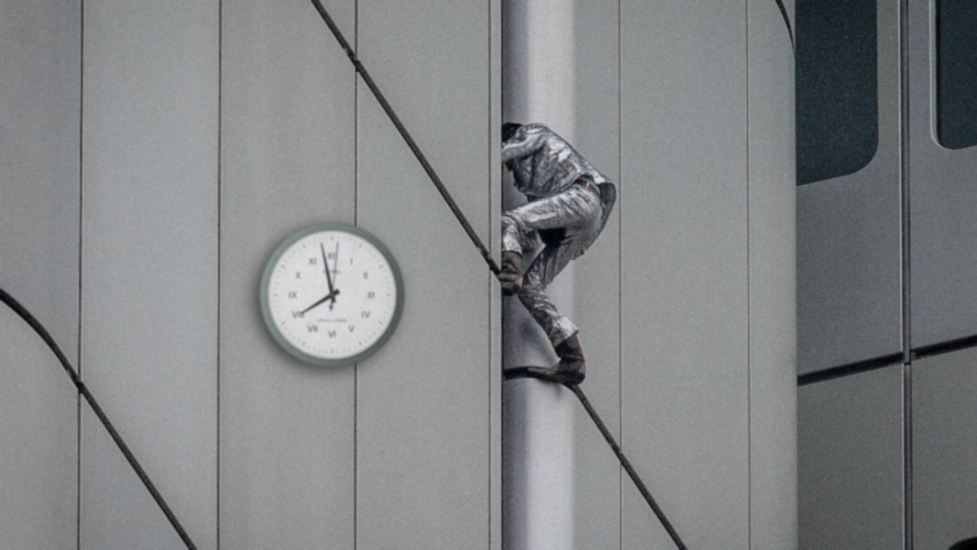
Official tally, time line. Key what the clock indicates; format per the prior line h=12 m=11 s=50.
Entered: h=7 m=58 s=1
